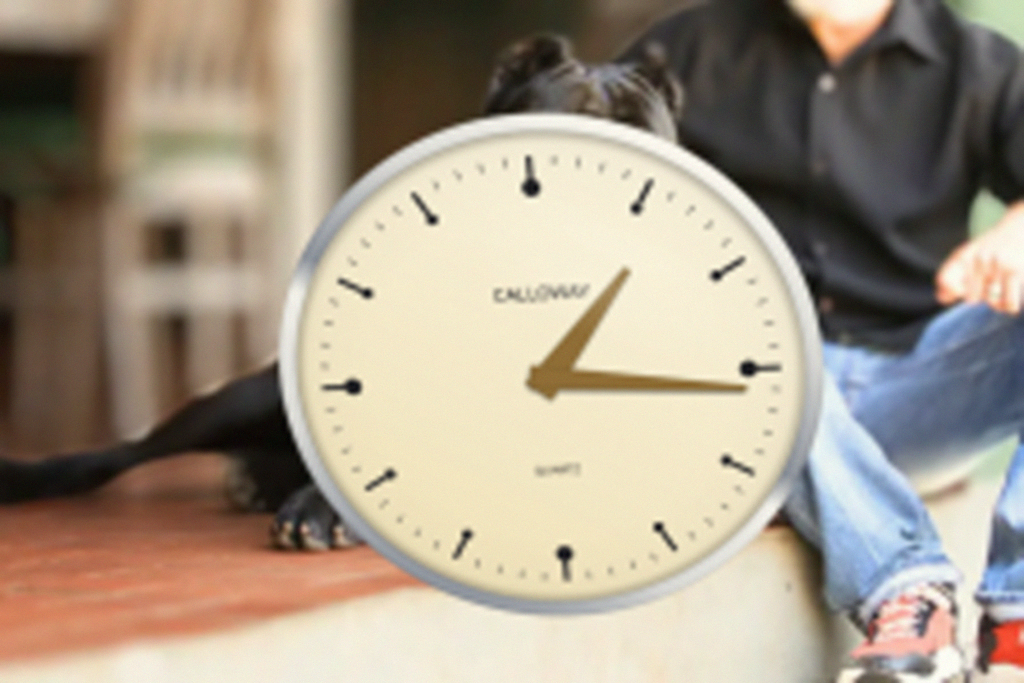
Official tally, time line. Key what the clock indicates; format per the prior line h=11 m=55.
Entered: h=1 m=16
